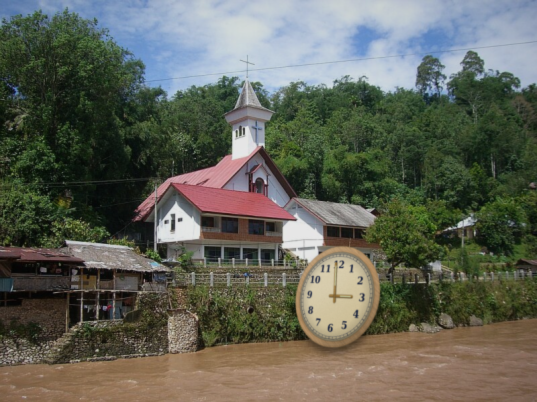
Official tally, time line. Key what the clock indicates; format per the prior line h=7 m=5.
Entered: h=2 m=59
